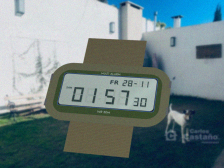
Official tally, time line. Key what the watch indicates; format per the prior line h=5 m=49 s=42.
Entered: h=1 m=57 s=30
